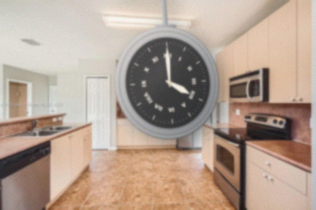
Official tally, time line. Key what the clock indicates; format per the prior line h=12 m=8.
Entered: h=4 m=0
